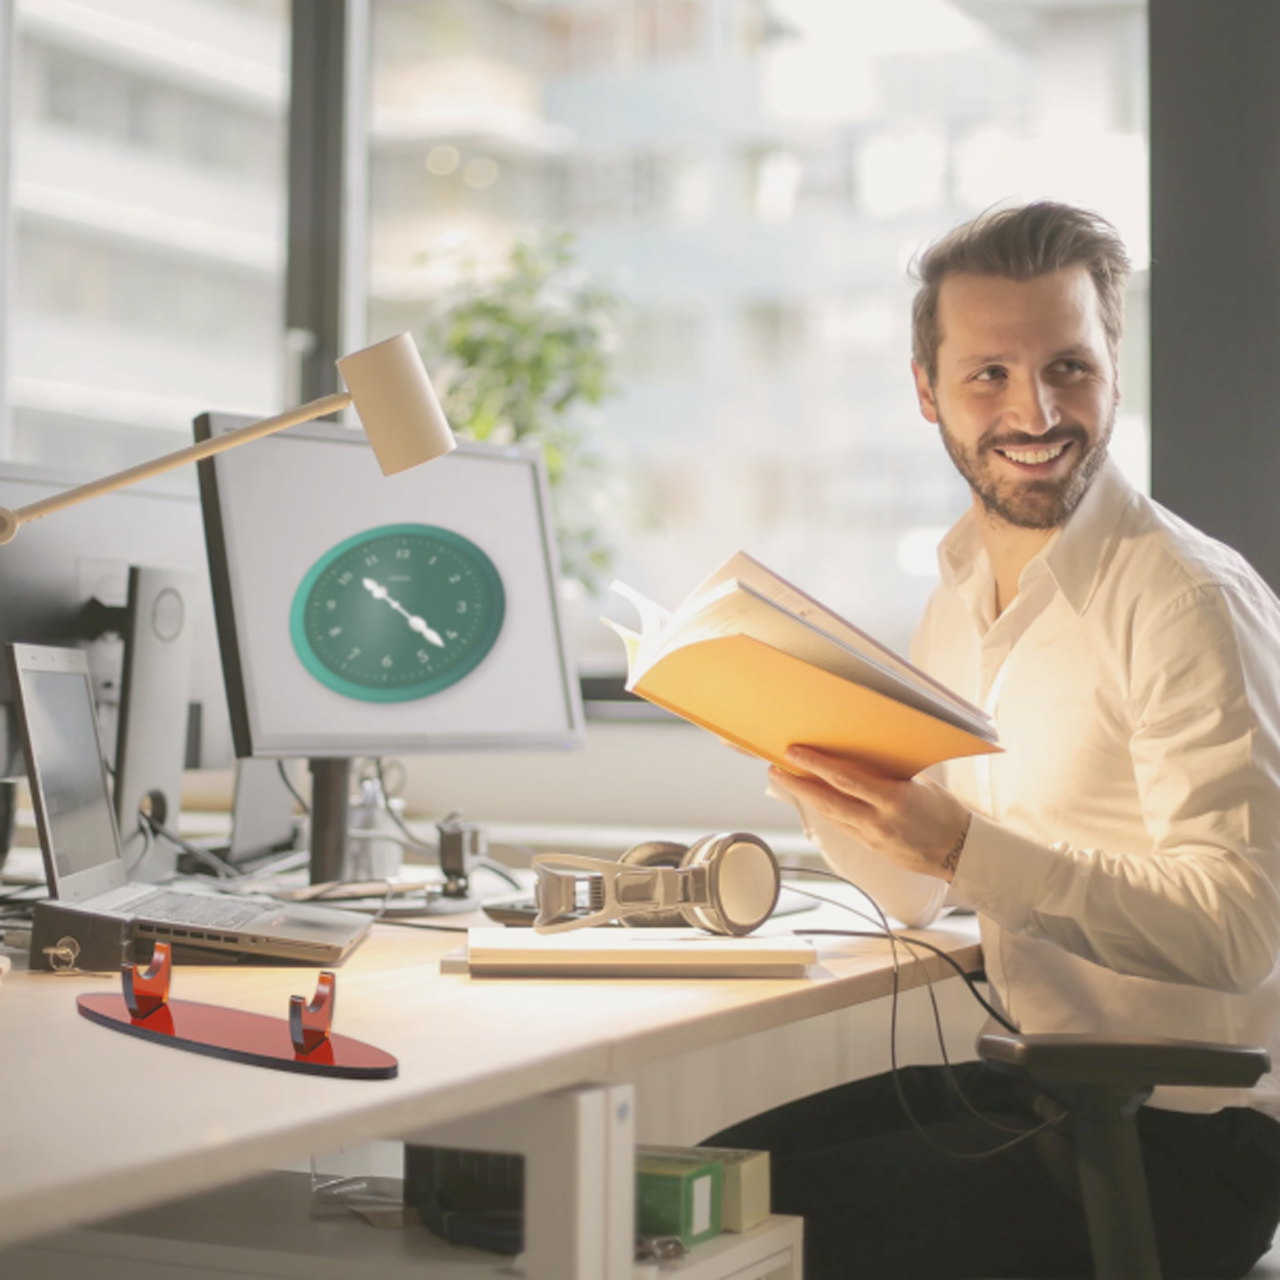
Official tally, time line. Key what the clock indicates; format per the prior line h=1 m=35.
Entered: h=10 m=22
